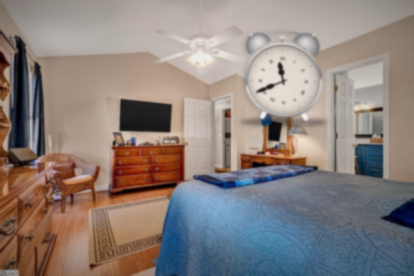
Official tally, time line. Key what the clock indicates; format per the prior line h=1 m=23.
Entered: h=11 m=41
